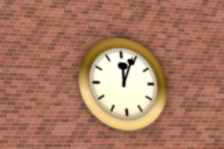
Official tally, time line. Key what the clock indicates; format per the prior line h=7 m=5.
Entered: h=12 m=4
